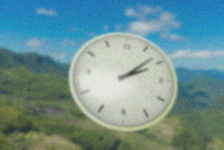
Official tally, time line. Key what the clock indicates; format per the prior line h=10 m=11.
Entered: h=2 m=8
